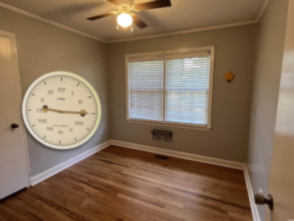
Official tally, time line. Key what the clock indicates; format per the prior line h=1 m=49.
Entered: h=9 m=15
